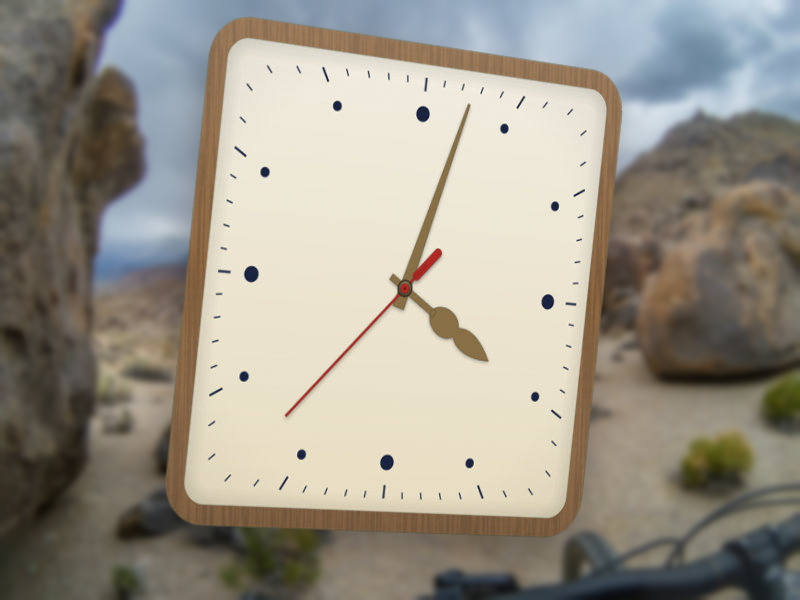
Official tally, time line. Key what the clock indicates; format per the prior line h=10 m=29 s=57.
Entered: h=4 m=2 s=37
